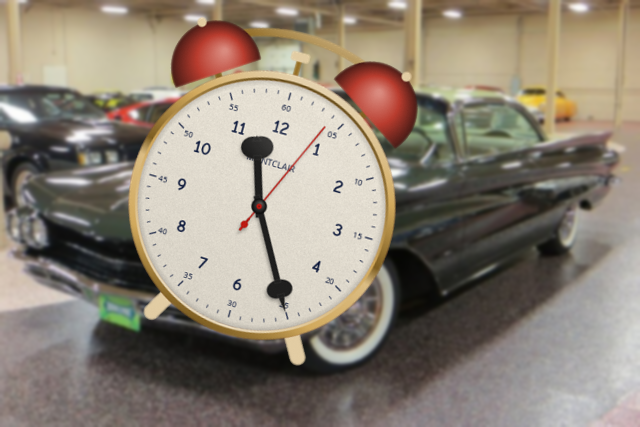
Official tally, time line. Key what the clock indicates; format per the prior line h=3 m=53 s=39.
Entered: h=11 m=25 s=4
